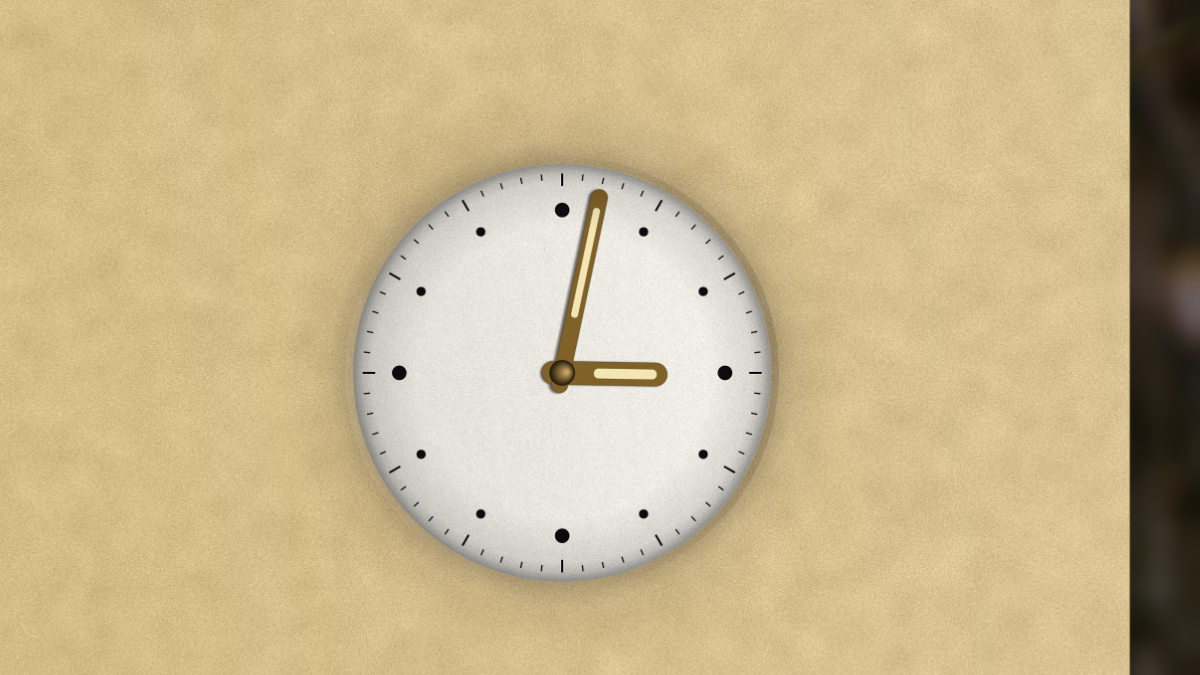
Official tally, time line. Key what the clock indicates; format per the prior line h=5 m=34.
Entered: h=3 m=2
